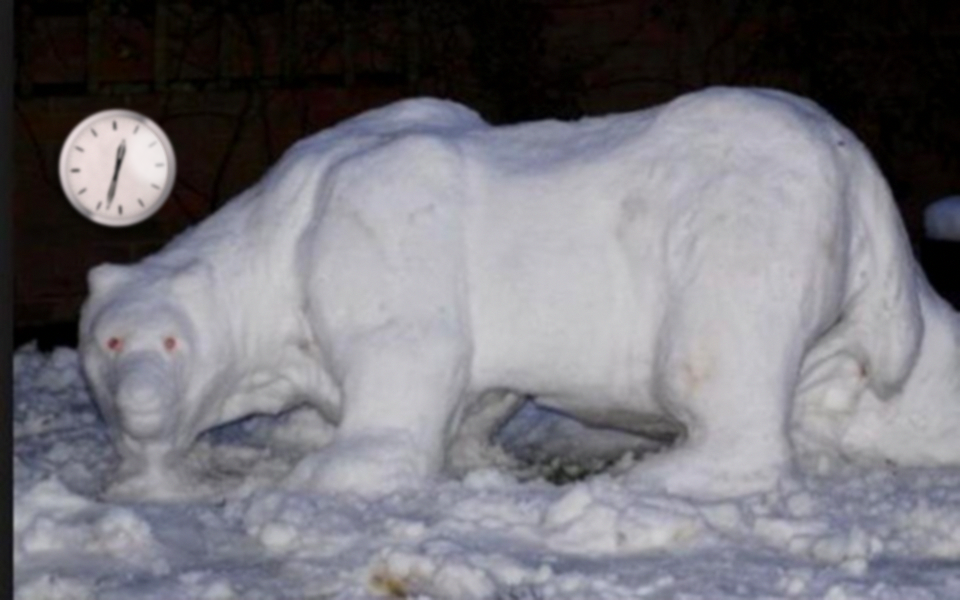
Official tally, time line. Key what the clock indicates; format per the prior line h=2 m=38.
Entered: h=12 m=33
